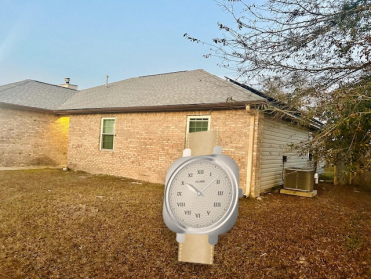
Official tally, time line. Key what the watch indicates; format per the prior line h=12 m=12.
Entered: h=10 m=8
